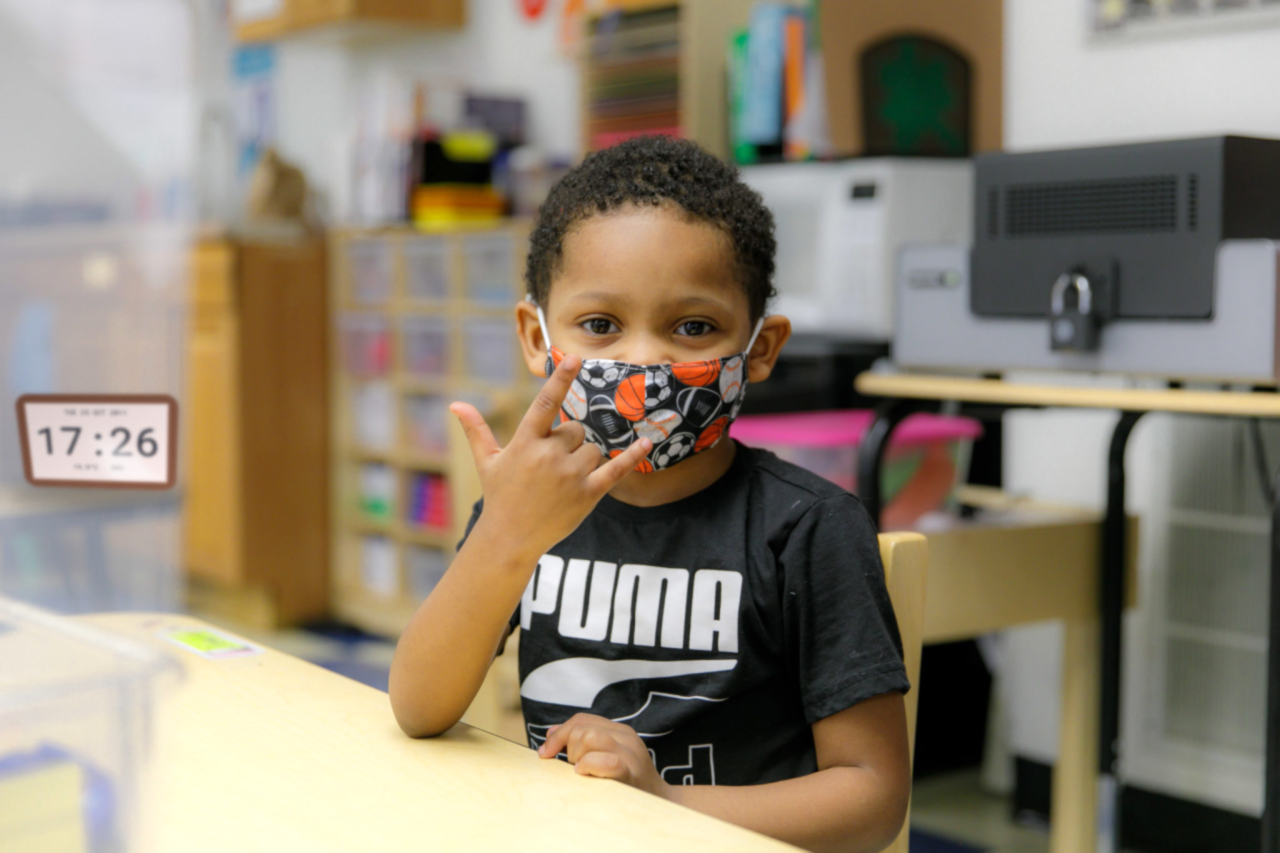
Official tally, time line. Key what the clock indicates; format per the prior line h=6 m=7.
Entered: h=17 m=26
